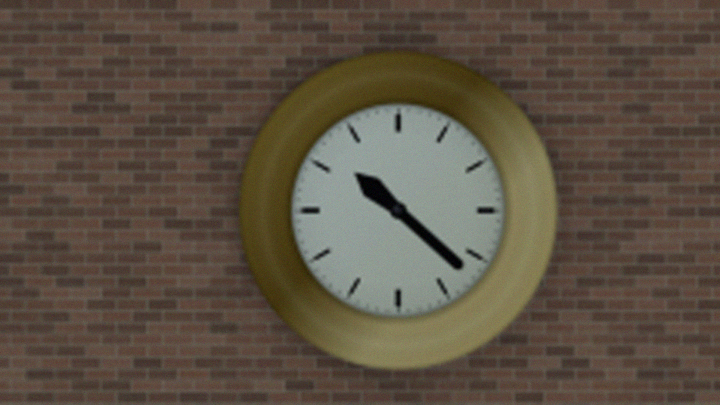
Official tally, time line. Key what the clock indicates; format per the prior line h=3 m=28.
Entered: h=10 m=22
